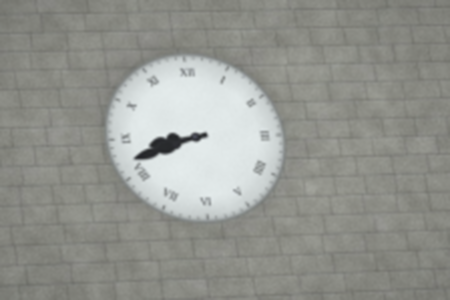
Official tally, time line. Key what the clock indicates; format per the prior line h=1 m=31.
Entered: h=8 m=42
